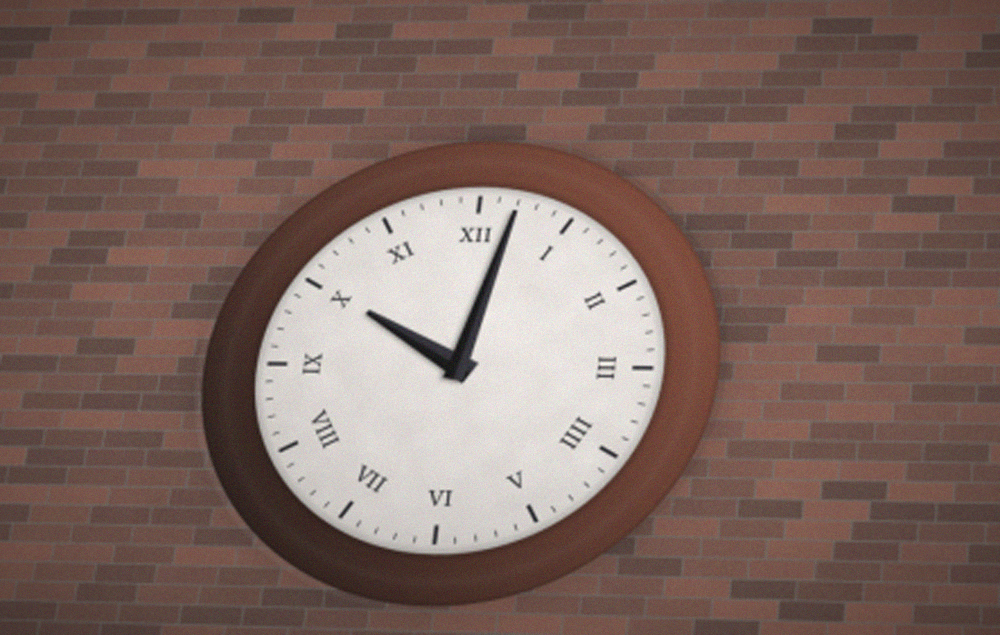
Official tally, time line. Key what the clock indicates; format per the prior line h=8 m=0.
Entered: h=10 m=2
